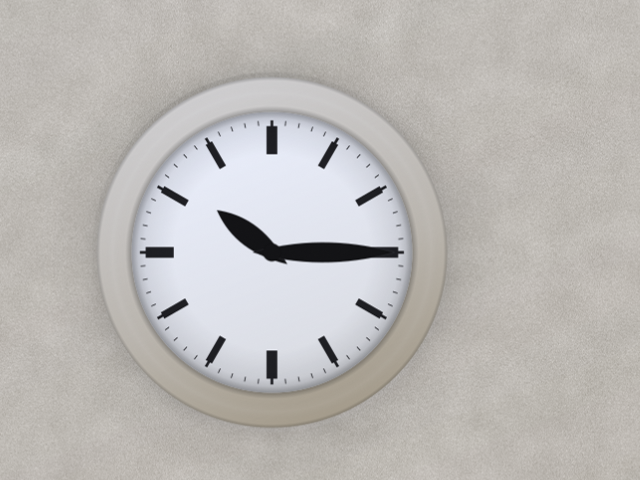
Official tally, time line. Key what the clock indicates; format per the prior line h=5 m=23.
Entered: h=10 m=15
